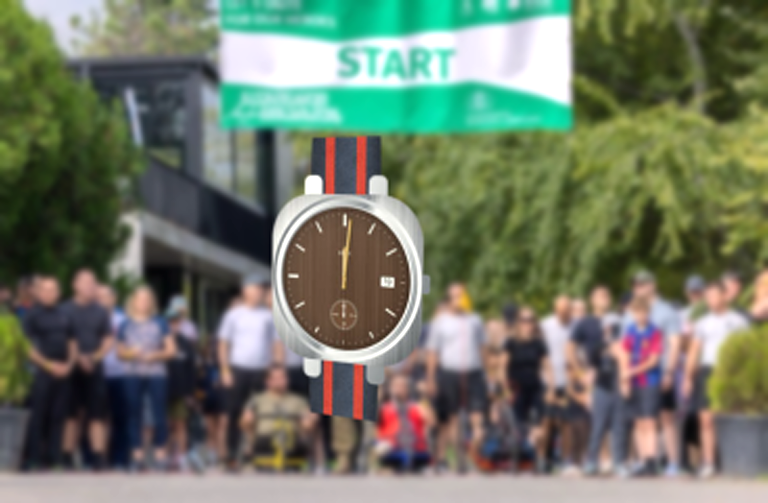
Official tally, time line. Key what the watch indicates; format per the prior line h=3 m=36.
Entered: h=12 m=1
